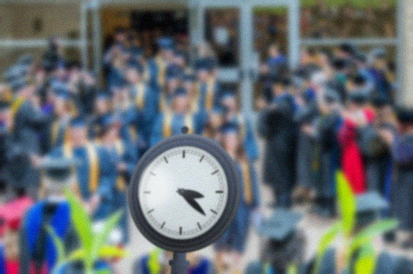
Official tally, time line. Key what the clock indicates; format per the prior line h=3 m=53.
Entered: h=3 m=22
